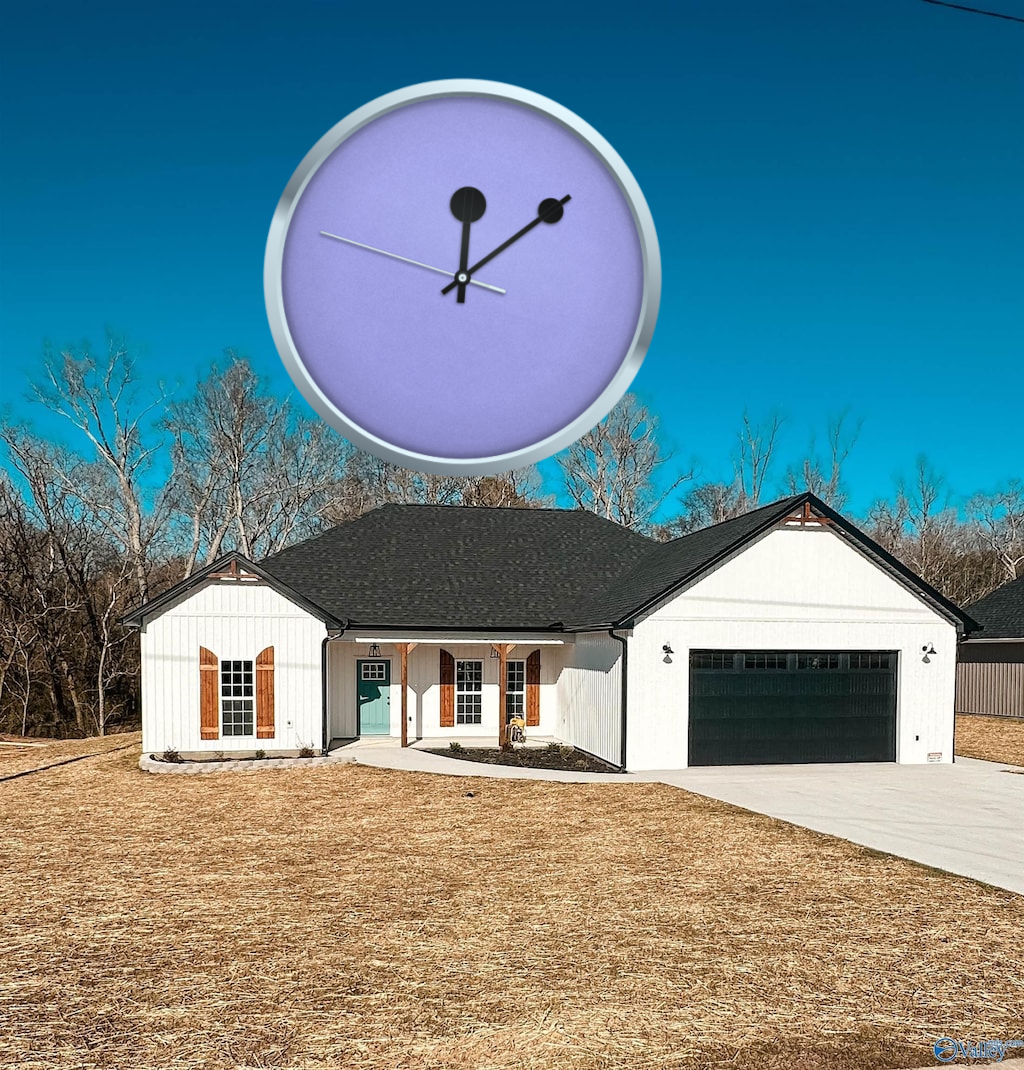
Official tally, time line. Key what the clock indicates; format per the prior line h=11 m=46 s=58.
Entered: h=12 m=8 s=48
